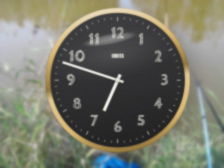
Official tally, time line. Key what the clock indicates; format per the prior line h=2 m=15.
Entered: h=6 m=48
